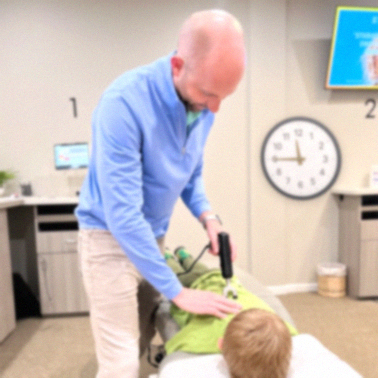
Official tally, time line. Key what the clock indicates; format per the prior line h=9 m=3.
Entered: h=11 m=45
